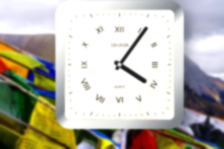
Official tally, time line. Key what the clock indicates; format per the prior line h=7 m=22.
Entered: h=4 m=6
